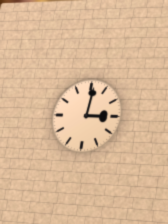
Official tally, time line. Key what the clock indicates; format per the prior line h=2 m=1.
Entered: h=3 m=1
